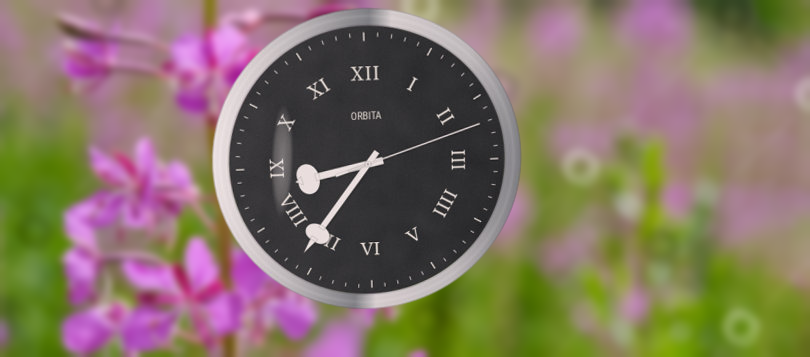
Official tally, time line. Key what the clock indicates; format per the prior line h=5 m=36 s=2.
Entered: h=8 m=36 s=12
